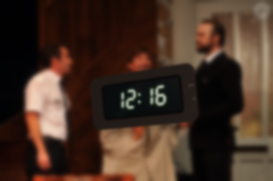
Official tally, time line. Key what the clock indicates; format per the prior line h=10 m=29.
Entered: h=12 m=16
